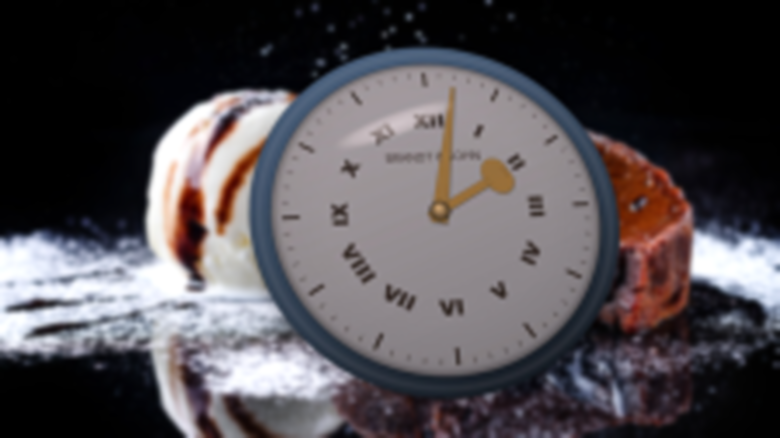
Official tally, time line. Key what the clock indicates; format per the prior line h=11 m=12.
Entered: h=2 m=2
